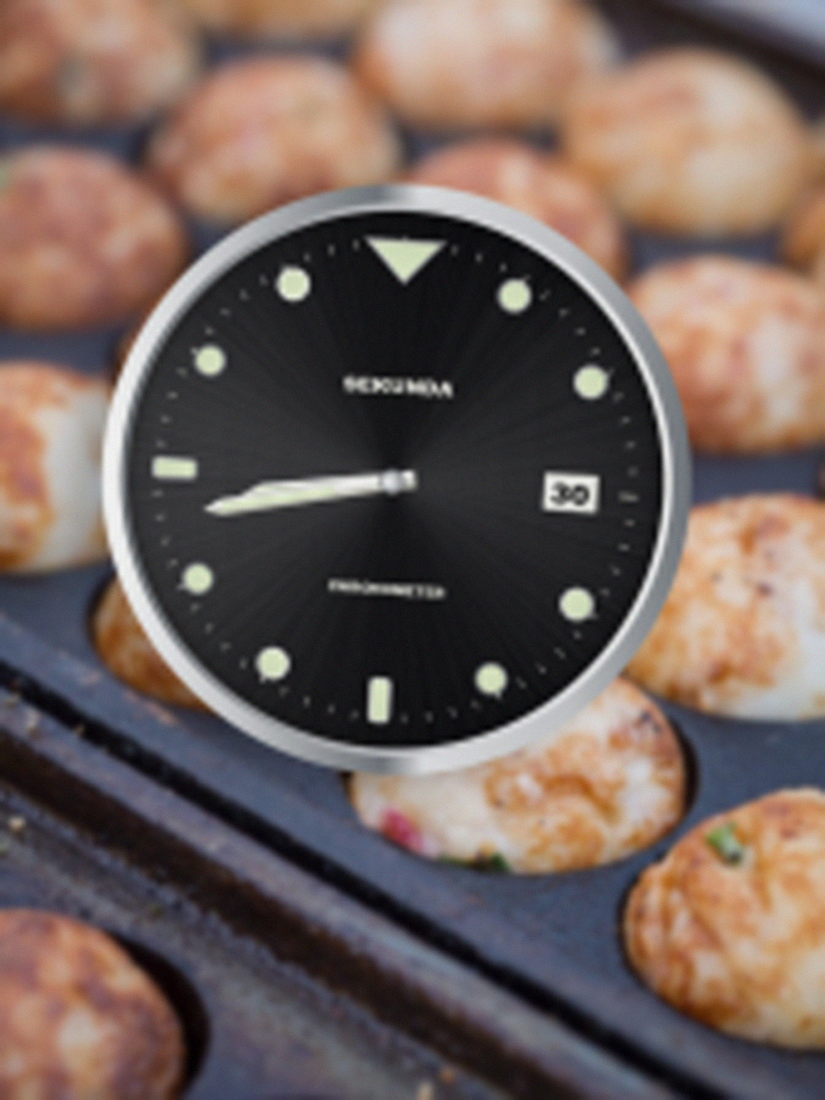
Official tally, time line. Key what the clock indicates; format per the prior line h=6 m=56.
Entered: h=8 m=43
